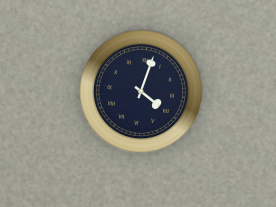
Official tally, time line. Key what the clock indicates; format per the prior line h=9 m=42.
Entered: h=4 m=2
